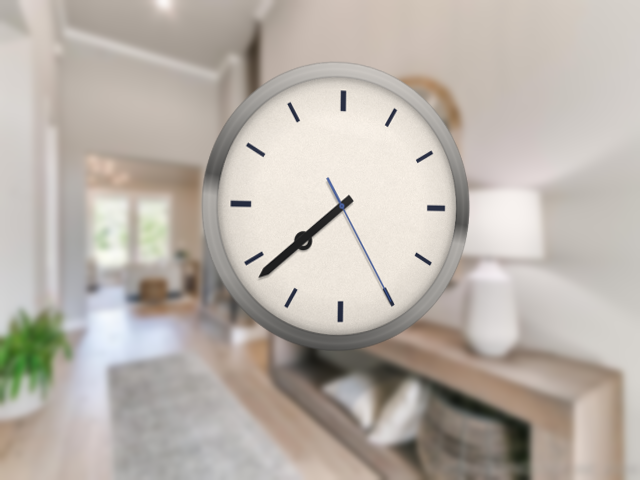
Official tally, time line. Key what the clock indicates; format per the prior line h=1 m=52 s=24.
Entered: h=7 m=38 s=25
